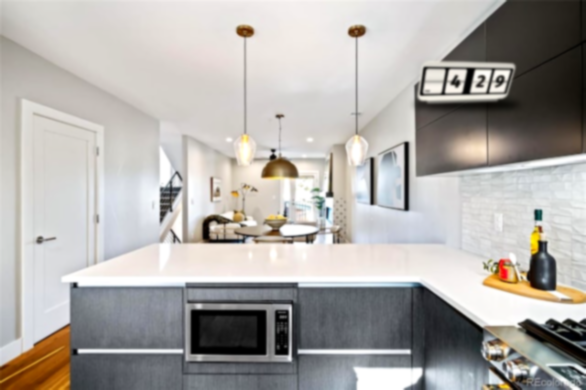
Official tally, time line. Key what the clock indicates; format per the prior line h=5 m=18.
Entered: h=4 m=29
